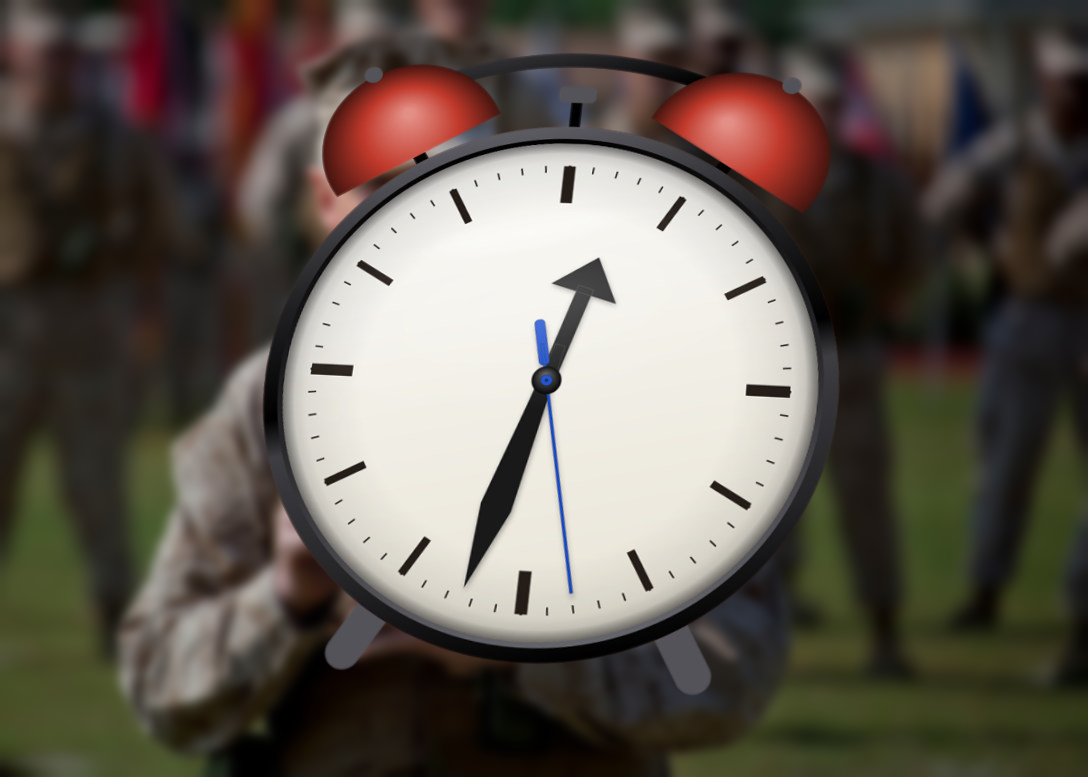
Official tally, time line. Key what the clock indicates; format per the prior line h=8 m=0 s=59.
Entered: h=12 m=32 s=28
